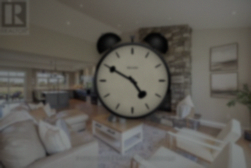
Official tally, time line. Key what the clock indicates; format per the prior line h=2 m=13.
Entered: h=4 m=50
